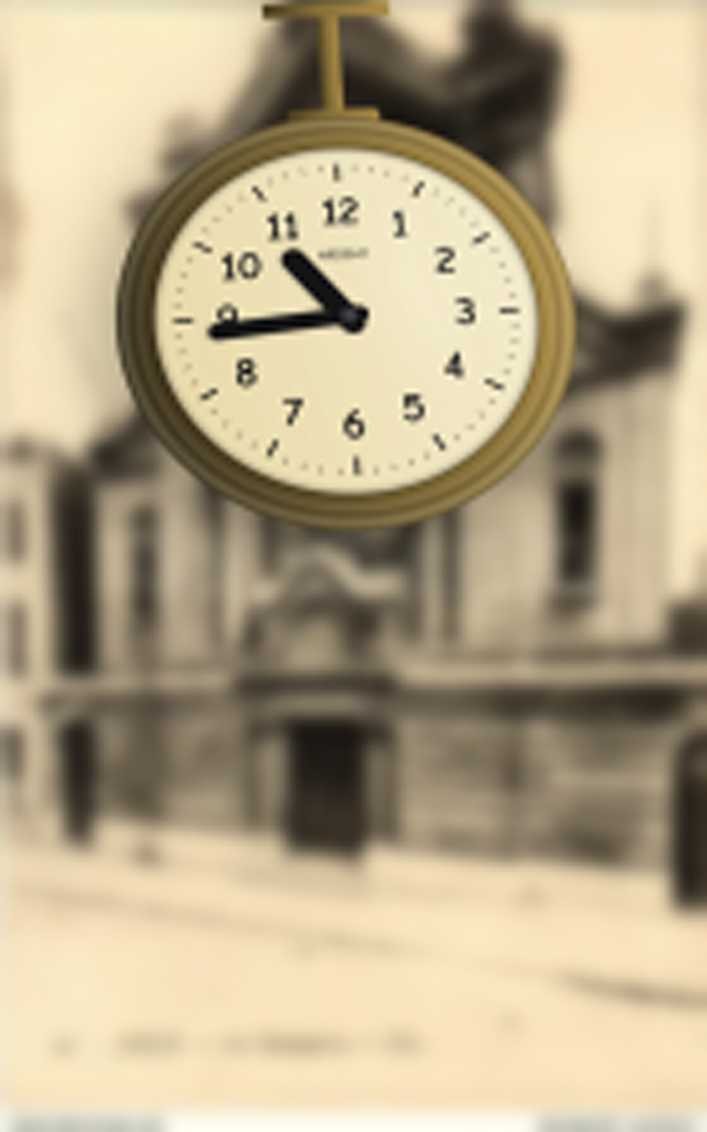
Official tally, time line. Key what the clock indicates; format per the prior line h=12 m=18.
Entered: h=10 m=44
